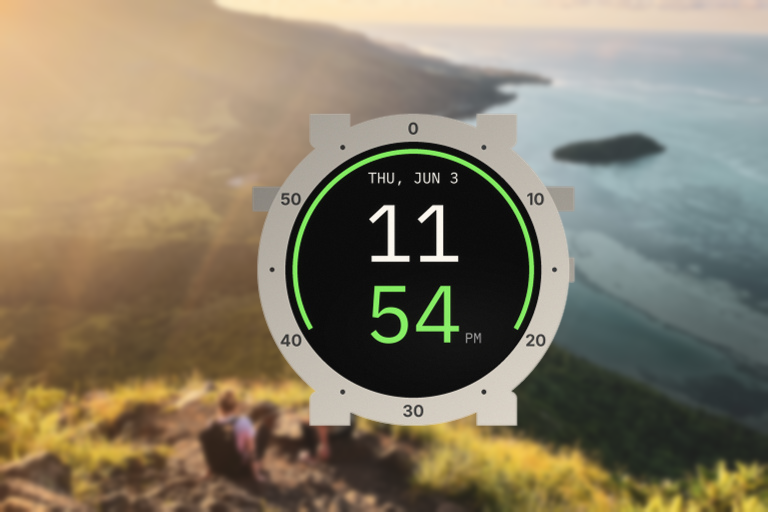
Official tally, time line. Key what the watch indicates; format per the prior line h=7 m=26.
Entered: h=11 m=54
